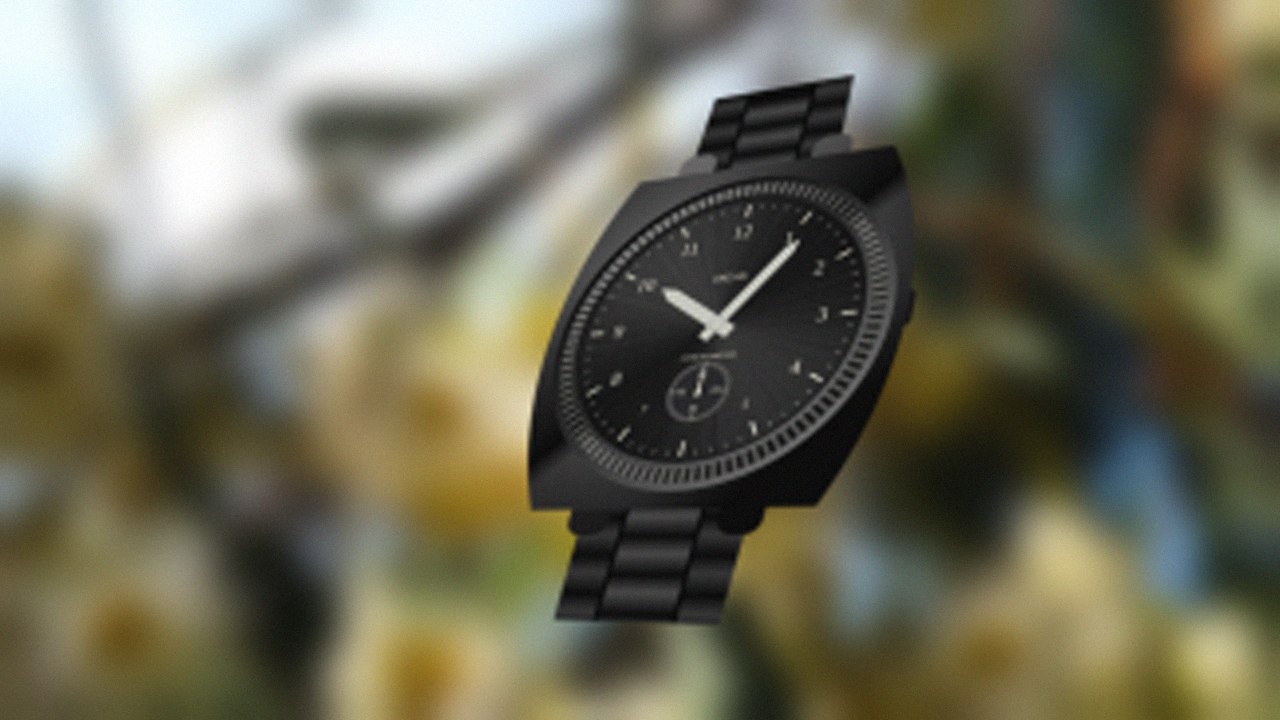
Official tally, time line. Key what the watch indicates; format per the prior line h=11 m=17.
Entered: h=10 m=6
